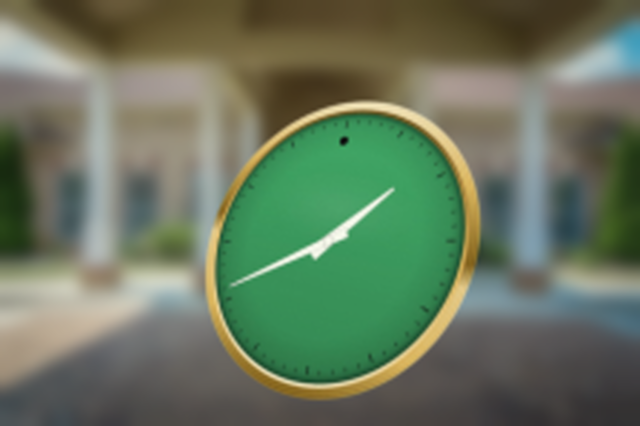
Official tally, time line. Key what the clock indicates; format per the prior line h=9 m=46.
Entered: h=1 m=41
